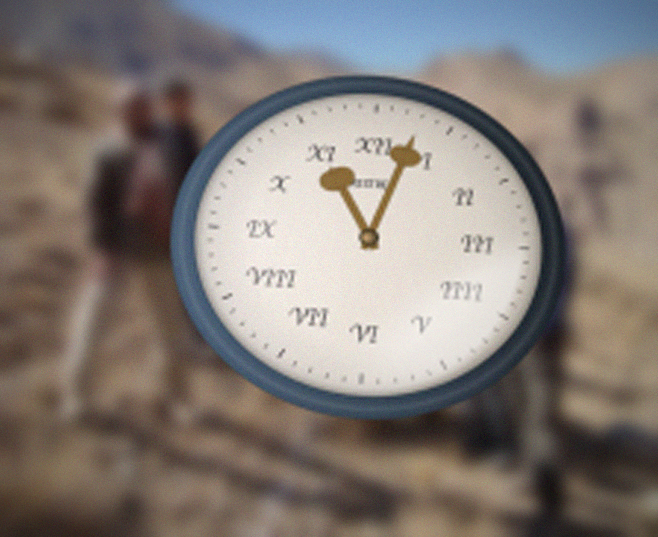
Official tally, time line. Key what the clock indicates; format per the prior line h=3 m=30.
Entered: h=11 m=3
